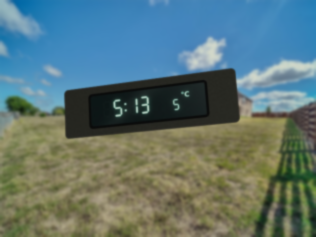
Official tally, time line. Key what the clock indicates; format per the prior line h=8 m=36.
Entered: h=5 m=13
